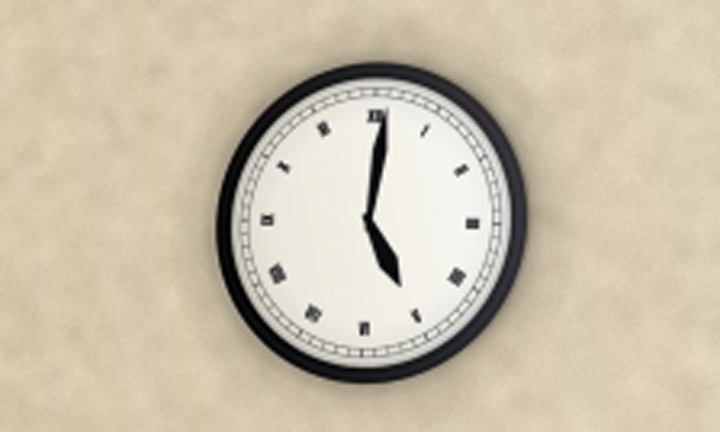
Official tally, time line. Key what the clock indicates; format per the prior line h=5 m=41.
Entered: h=5 m=1
